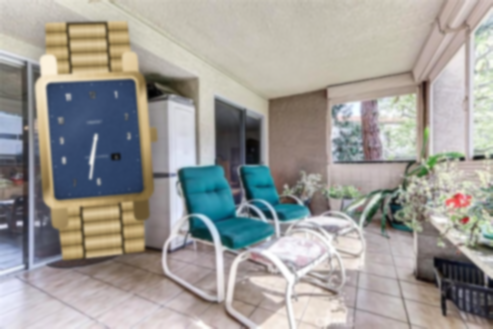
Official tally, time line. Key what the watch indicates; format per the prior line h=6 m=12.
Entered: h=6 m=32
